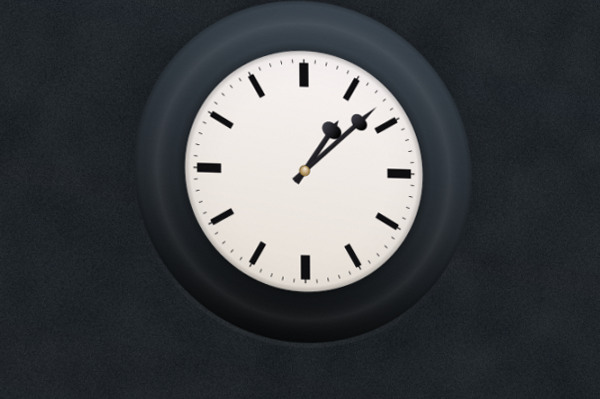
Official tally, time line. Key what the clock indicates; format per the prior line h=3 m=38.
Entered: h=1 m=8
